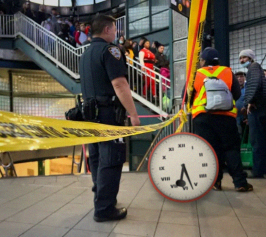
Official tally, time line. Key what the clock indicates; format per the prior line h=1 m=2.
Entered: h=6 m=27
